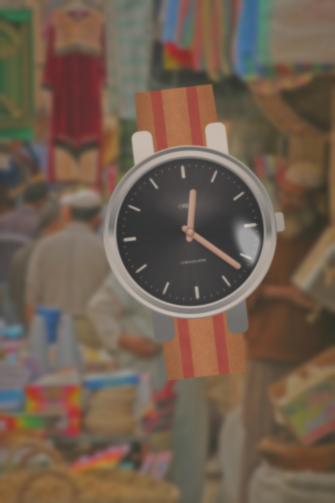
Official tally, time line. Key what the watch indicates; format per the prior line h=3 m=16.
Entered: h=12 m=22
